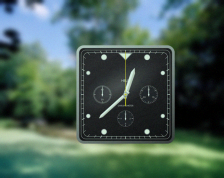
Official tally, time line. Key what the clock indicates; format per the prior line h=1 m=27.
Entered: h=12 m=38
